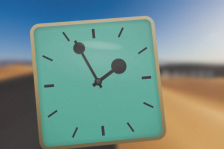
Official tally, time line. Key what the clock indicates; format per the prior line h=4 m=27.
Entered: h=1 m=56
